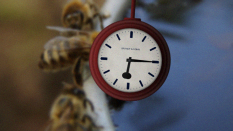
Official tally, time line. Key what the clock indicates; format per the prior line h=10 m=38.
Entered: h=6 m=15
